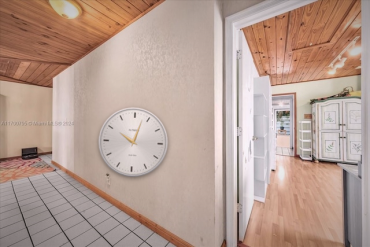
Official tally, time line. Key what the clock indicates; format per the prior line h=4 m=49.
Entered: h=10 m=3
